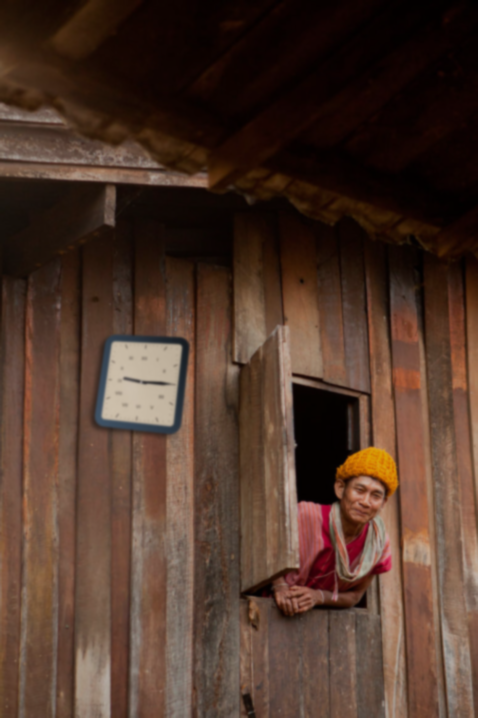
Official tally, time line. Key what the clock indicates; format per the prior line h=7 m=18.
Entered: h=9 m=15
